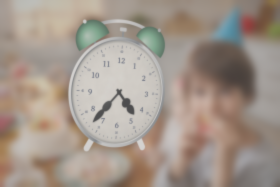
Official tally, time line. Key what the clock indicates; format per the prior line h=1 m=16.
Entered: h=4 m=37
